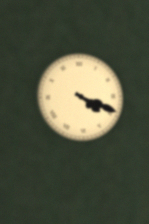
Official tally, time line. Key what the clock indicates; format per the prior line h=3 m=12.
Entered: h=4 m=19
